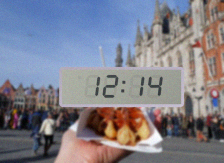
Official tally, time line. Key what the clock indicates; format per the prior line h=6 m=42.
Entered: h=12 m=14
